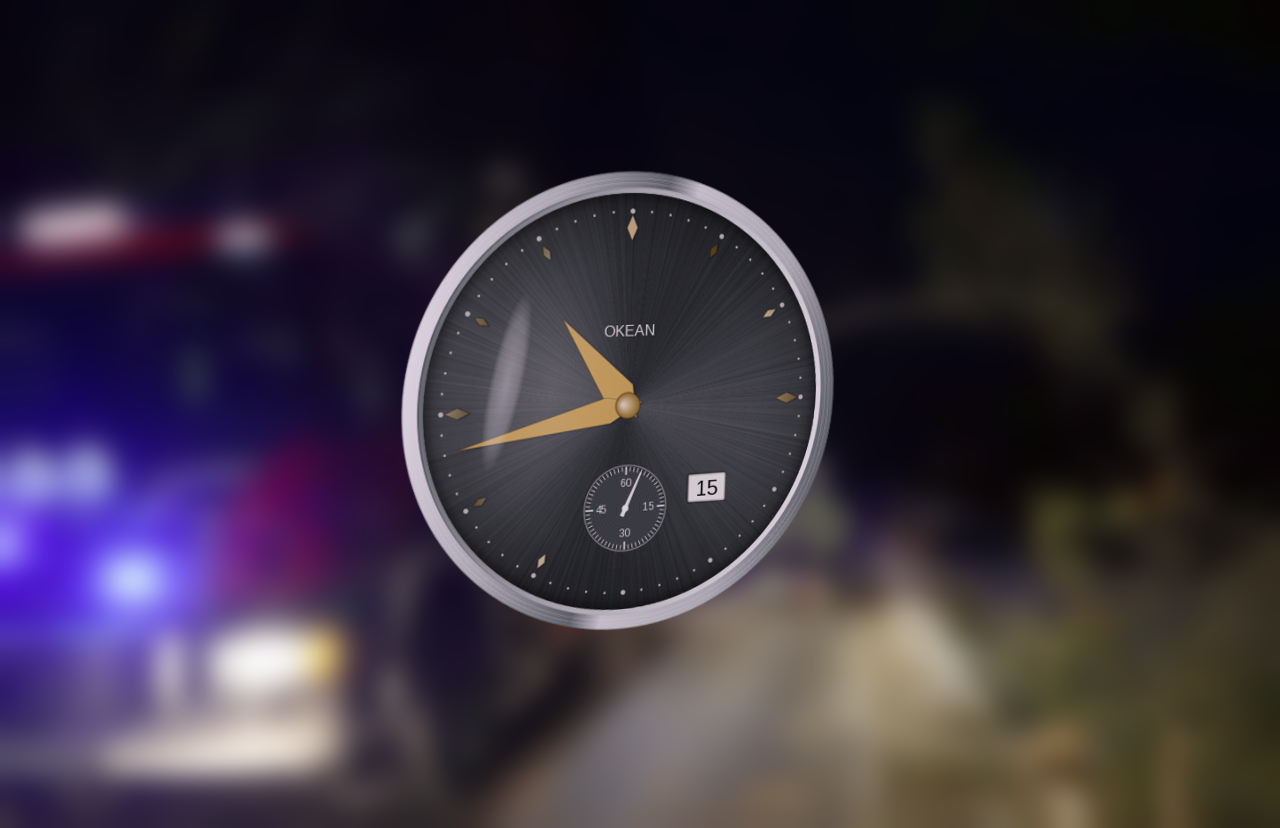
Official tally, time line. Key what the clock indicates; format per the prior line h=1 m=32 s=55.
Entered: h=10 m=43 s=4
